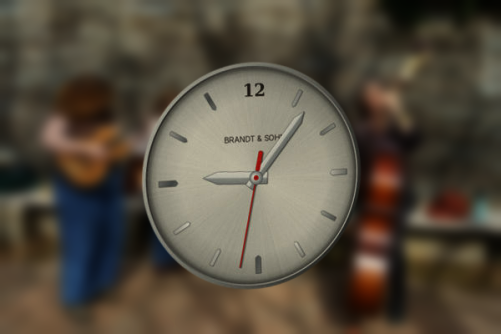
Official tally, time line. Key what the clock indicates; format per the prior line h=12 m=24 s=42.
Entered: h=9 m=6 s=32
